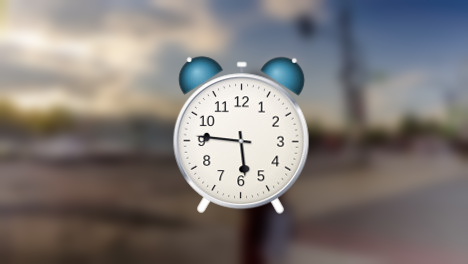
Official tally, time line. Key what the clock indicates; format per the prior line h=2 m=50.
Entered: h=5 m=46
